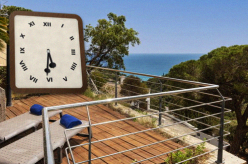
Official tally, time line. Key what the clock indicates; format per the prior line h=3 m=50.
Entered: h=5 m=31
